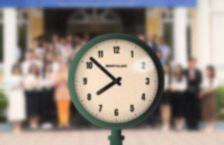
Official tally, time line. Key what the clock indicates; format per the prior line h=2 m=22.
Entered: h=7 m=52
